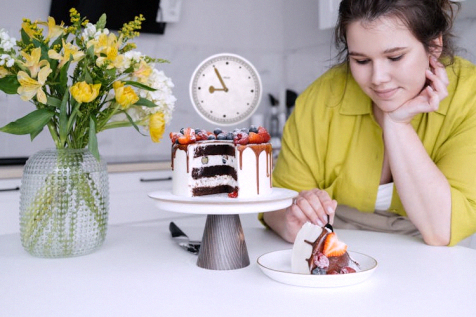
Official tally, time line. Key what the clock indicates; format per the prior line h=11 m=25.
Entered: h=8 m=55
